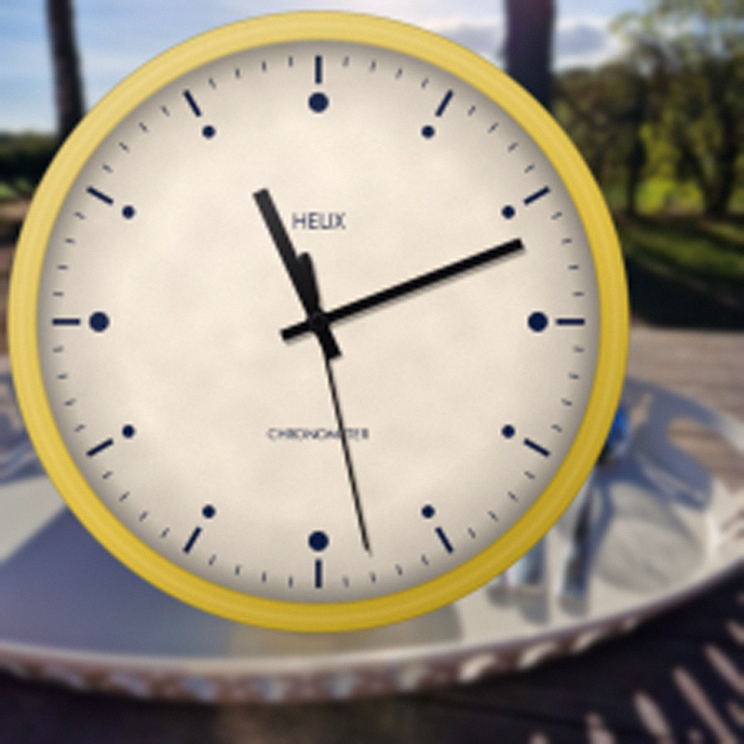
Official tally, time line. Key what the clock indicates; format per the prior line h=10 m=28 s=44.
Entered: h=11 m=11 s=28
